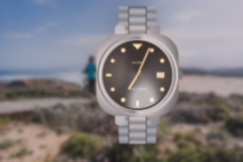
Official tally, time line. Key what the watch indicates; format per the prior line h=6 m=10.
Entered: h=7 m=4
